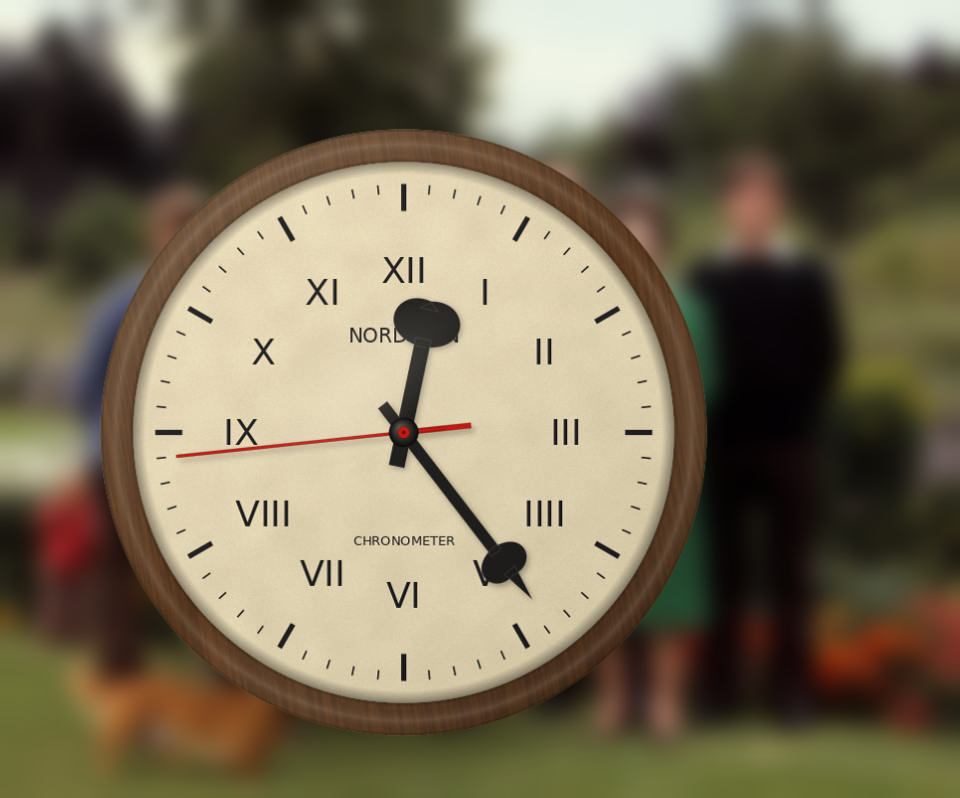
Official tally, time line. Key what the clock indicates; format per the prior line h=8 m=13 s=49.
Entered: h=12 m=23 s=44
